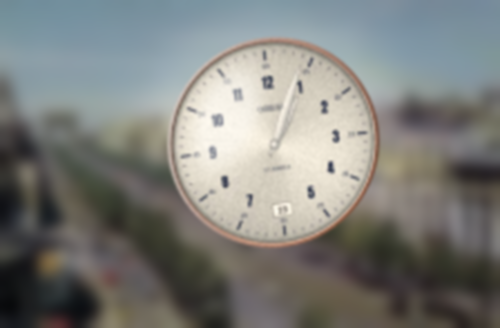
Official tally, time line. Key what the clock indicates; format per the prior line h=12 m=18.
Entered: h=1 m=4
